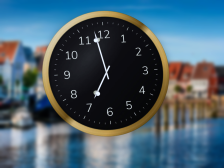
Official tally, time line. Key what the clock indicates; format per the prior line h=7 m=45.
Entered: h=6 m=58
